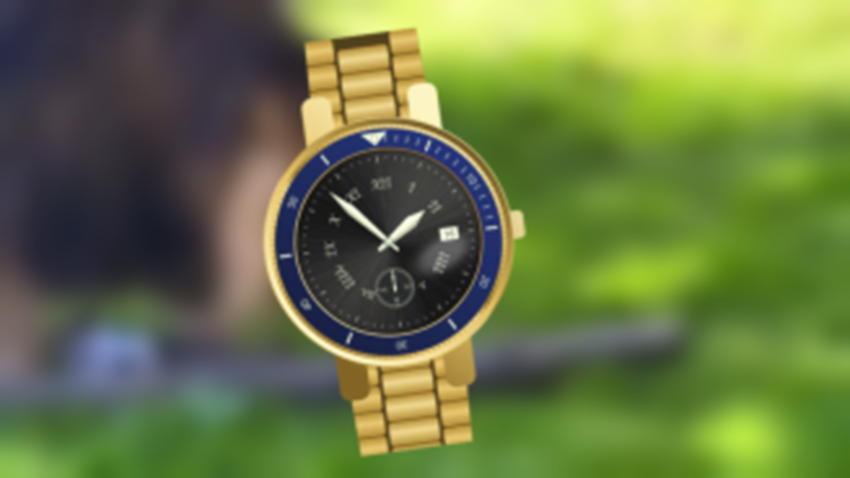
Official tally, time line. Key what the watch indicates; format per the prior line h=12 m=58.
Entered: h=1 m=53
